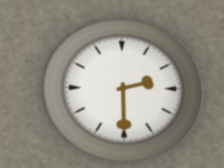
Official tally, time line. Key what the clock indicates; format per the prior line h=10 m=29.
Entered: h=2 m=30
